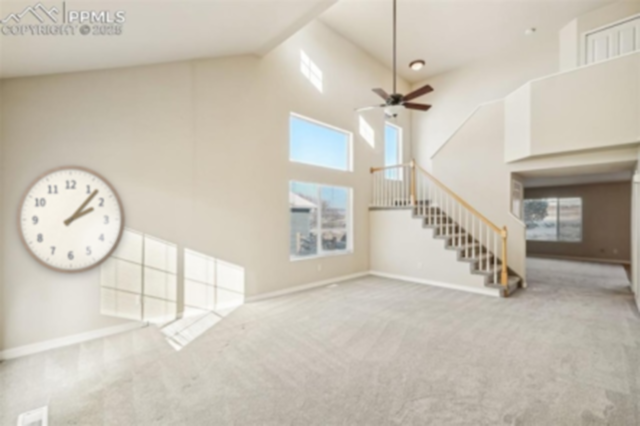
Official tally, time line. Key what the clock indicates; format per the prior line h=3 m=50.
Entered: h=2 m=7
